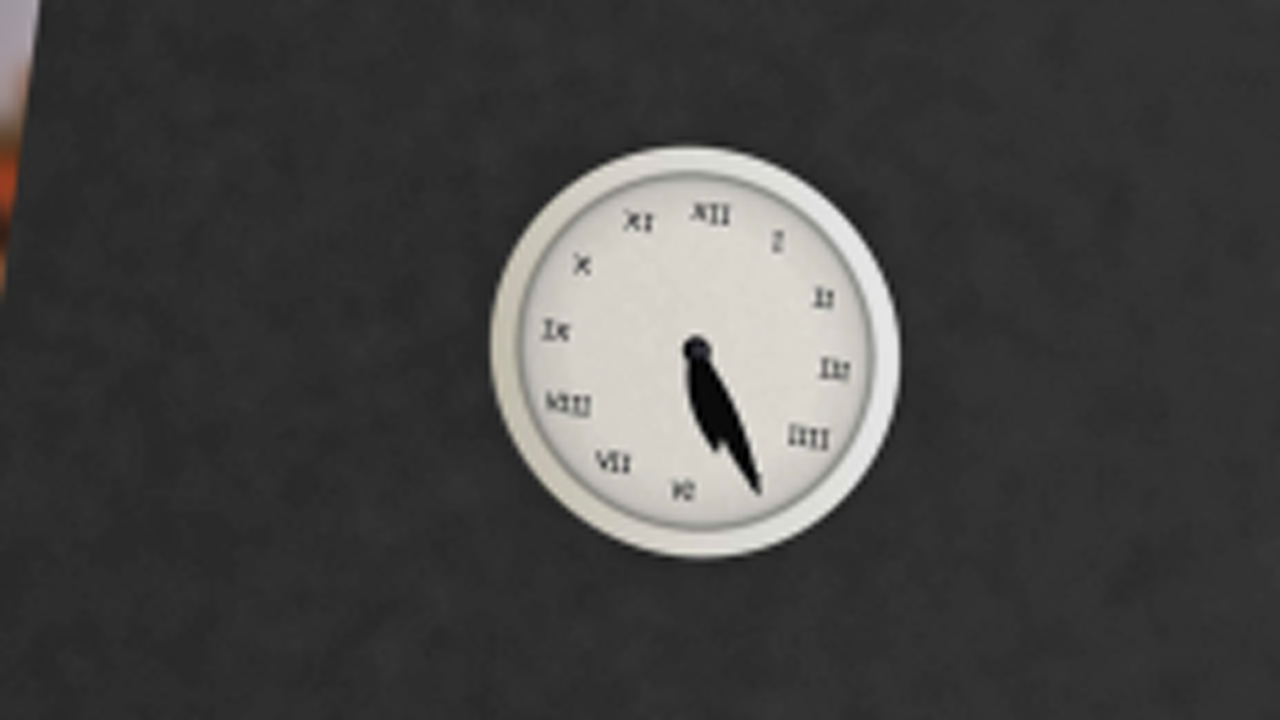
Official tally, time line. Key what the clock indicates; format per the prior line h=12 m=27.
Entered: h=5 m=25
